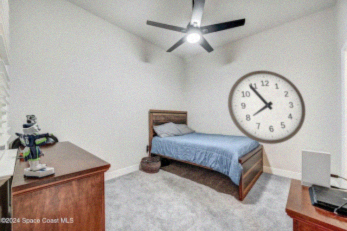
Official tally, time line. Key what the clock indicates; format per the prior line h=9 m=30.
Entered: h=7 m=54
